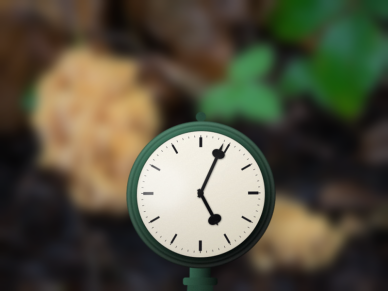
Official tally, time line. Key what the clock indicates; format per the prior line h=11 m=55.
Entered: h=5 m=4
